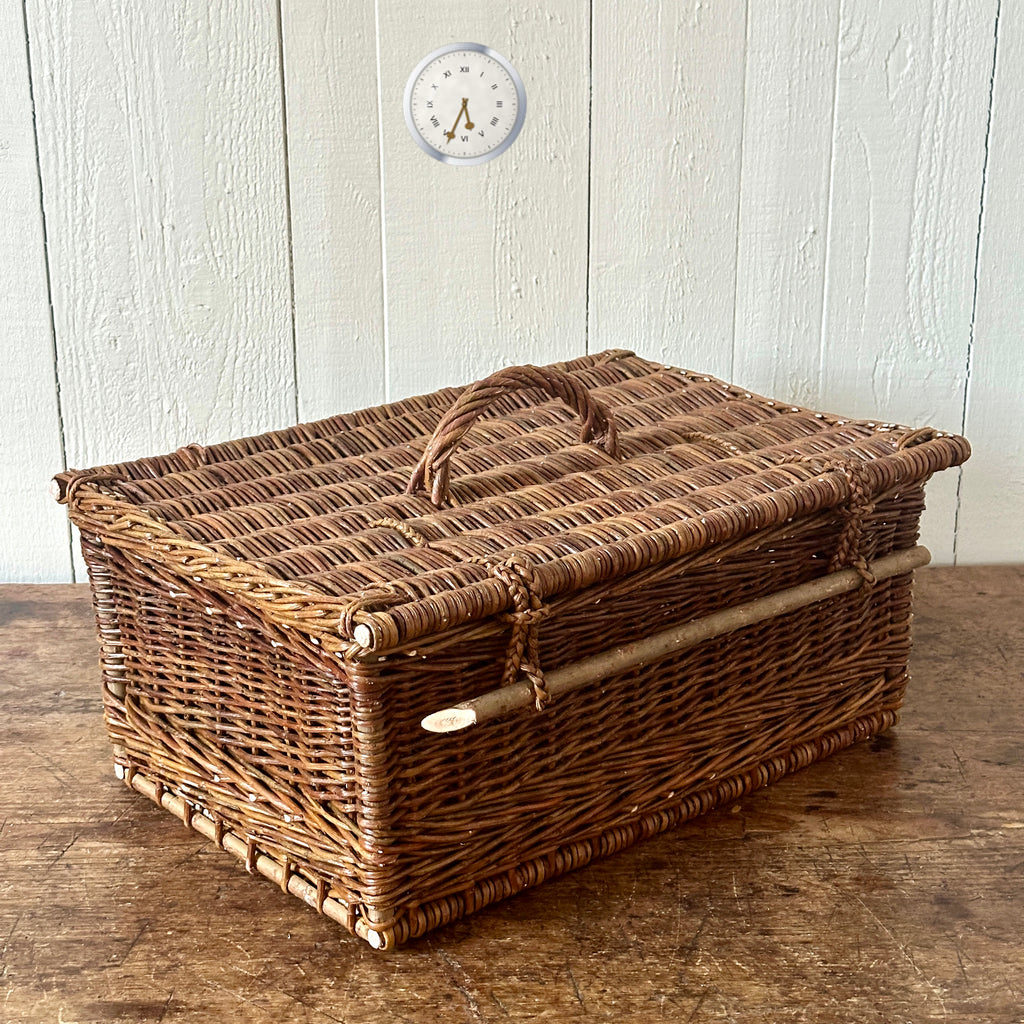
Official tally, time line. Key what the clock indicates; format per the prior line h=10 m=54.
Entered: h=5 m=34
